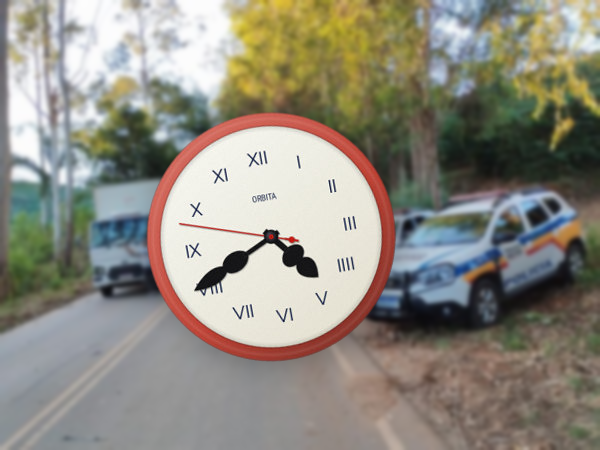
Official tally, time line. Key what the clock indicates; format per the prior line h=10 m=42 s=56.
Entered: h=4 m=40 s=48
